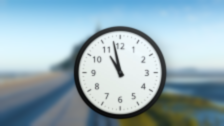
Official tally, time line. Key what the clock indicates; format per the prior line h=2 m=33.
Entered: h=10 m=58
